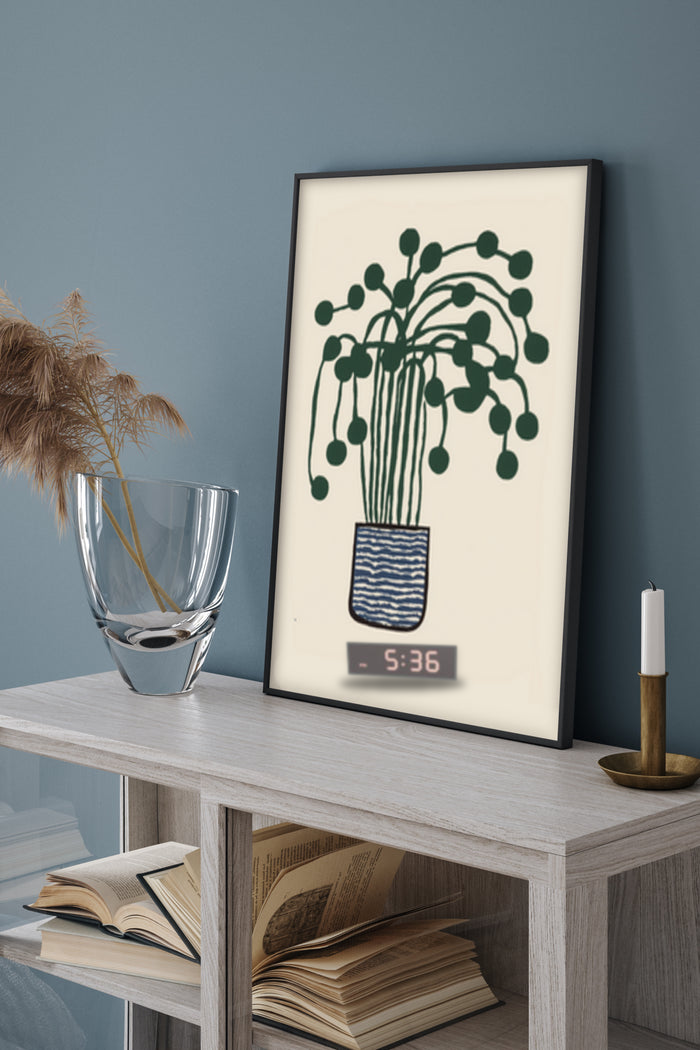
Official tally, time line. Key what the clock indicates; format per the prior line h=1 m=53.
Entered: h=5 m=36
